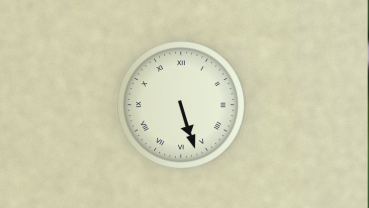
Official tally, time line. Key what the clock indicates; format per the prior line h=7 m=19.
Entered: h=5 m=27
